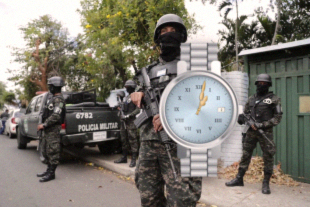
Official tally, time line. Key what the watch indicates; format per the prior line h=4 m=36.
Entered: h=1 m=2
